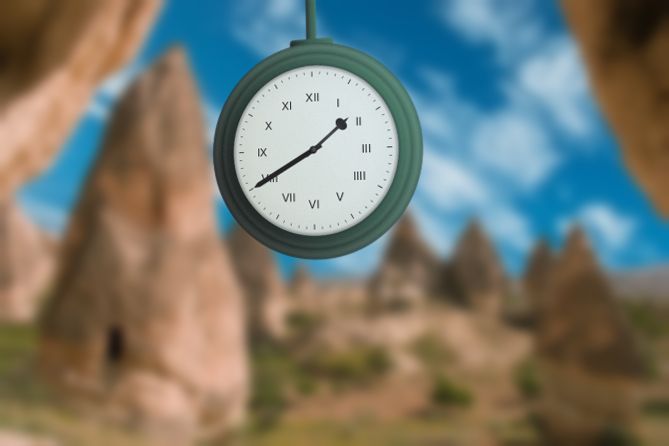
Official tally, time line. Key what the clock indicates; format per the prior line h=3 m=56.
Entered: h=1 m=40
